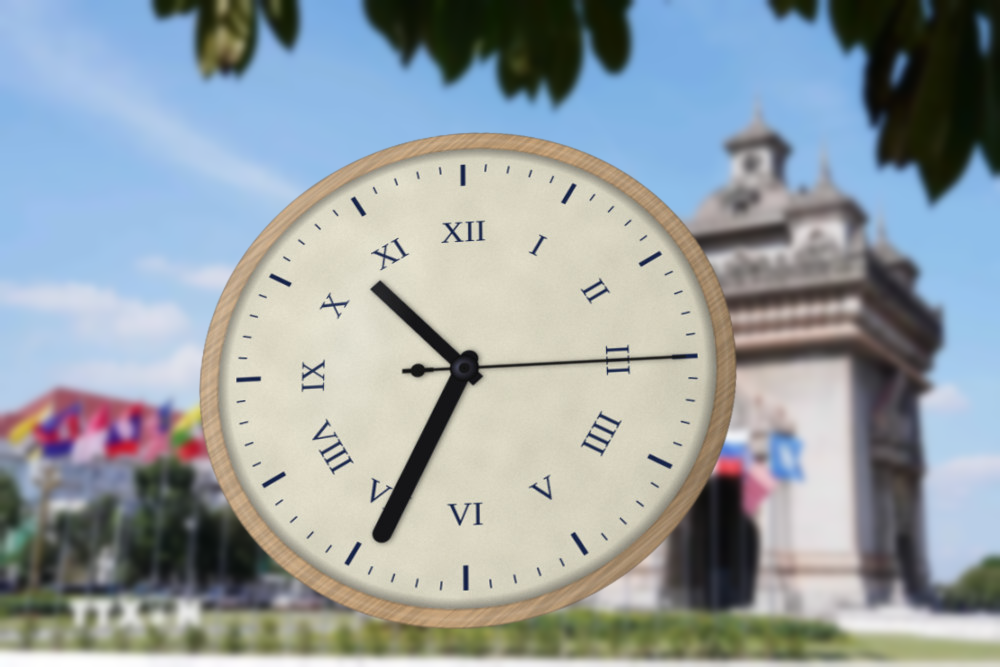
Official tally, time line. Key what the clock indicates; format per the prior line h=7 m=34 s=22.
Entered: h=10 m=34 s=15
